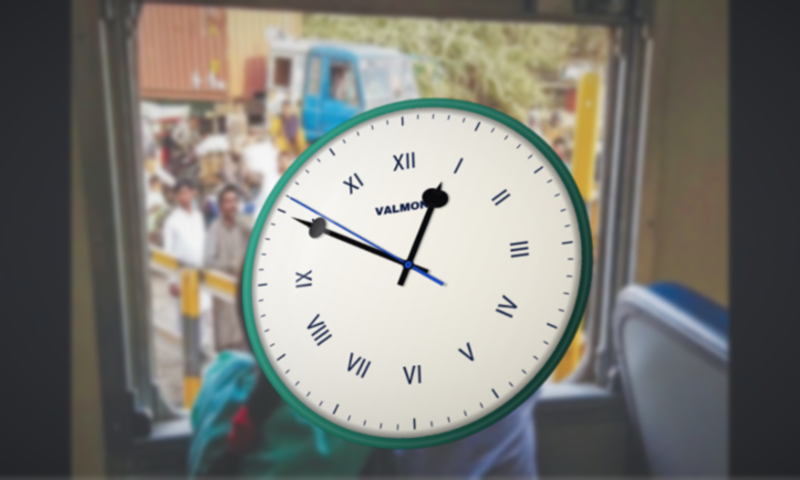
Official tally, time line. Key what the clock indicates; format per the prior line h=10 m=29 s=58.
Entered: h=12 m=49 s=51
